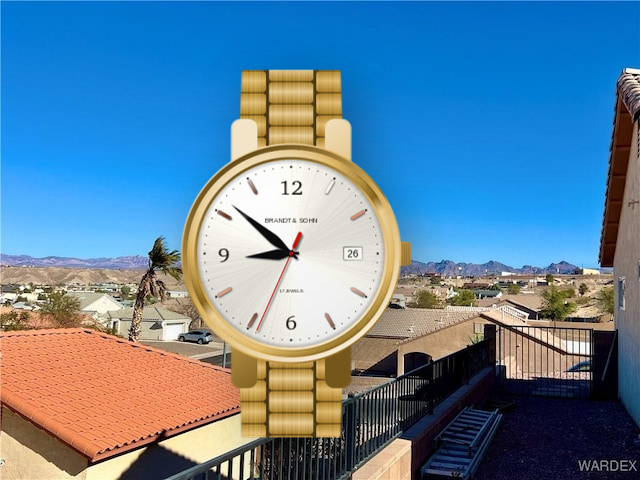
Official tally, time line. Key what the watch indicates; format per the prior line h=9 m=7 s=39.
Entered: h=8 m=51 s=34
